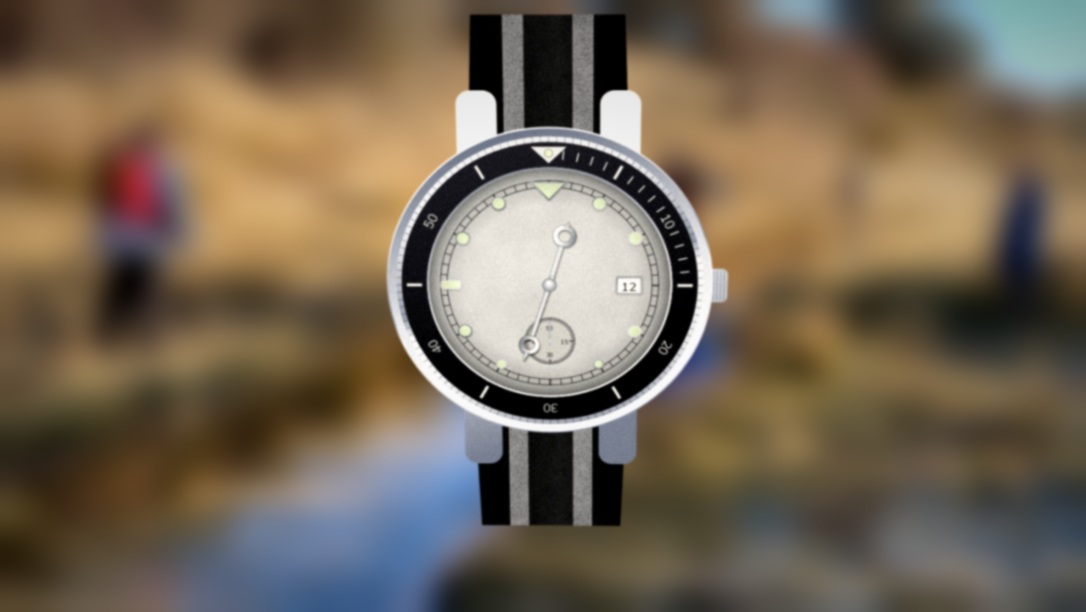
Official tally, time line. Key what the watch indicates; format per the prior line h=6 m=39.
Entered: h=12 m=33
